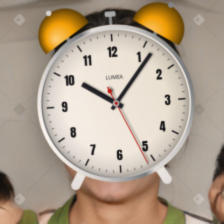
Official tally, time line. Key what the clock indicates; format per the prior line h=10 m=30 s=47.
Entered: h=10 m=6 s=26
